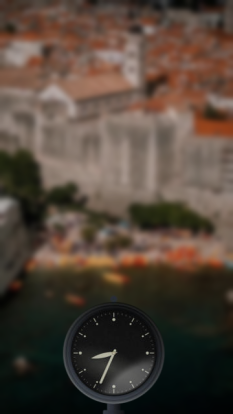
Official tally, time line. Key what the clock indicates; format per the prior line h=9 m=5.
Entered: h=8 m=34
